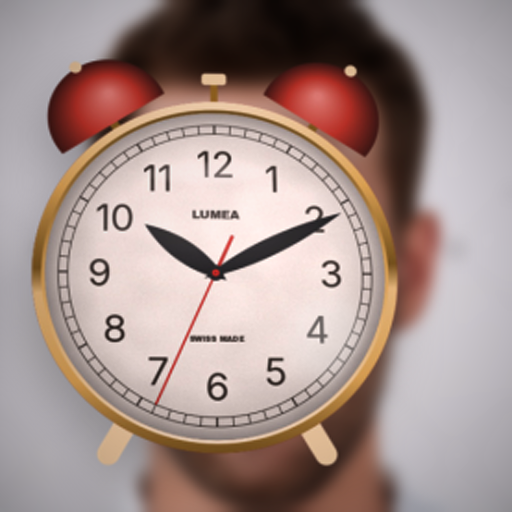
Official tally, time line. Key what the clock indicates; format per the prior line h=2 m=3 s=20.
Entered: h=10 m=10 s=34
